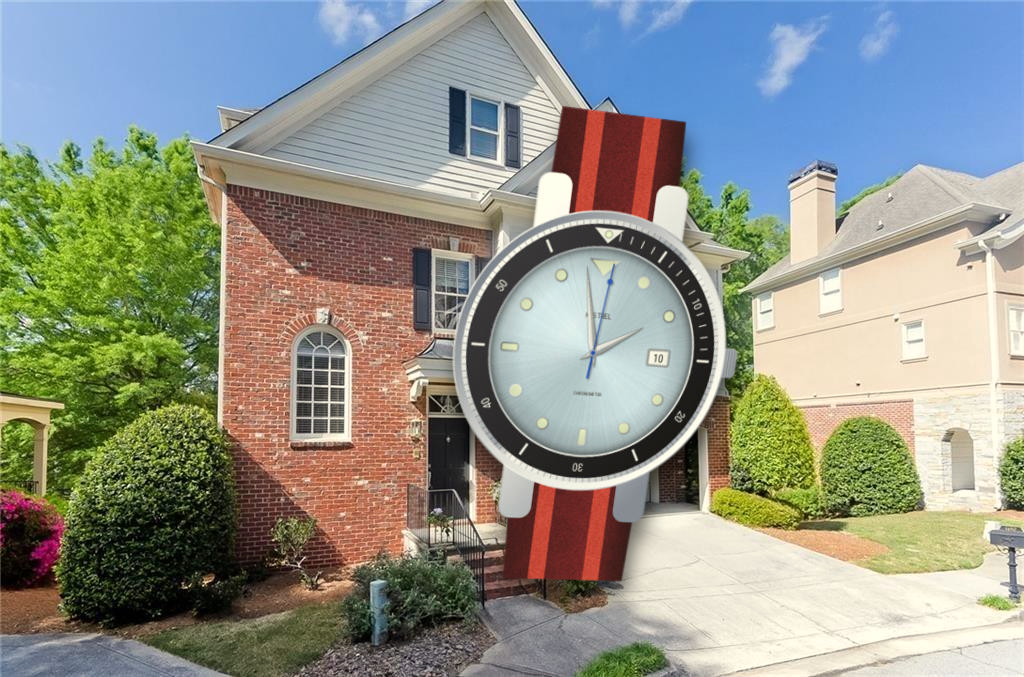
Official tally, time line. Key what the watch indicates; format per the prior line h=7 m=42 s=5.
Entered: h=1 m=58 s=1
